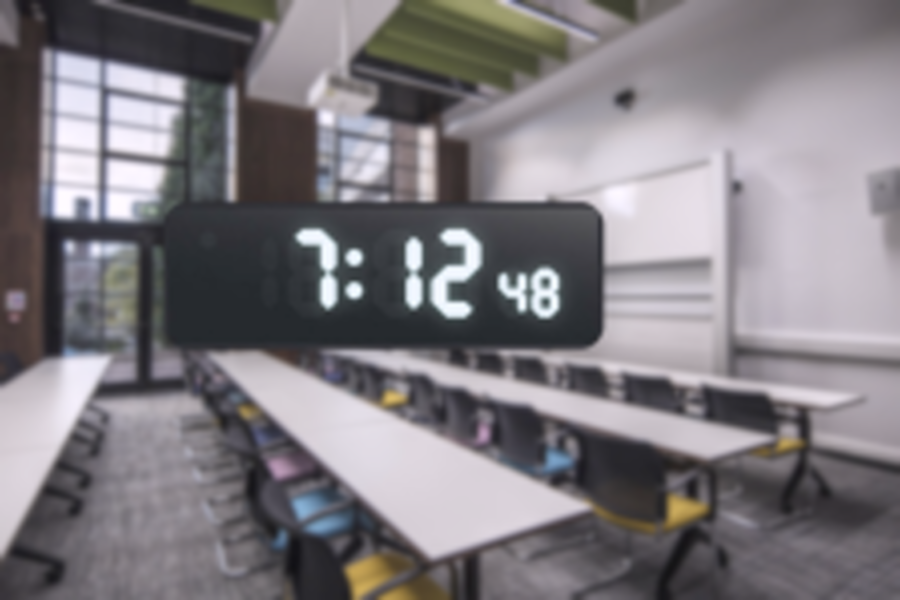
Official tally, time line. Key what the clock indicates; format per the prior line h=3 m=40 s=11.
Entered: h=7 m=12 s=48
